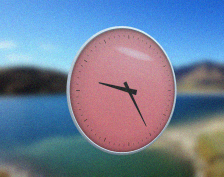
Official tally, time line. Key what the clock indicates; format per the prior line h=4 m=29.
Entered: h=9 m=25
